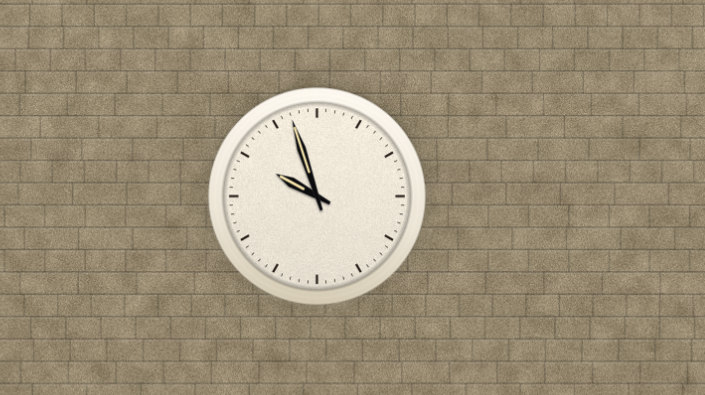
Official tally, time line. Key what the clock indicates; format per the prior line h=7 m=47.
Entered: h=9 m=57
